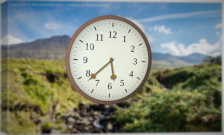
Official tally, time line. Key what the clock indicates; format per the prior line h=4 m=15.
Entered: h=5 m=38
